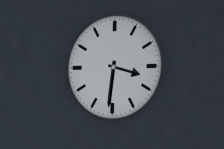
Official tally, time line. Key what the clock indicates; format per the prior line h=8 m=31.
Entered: h=3 m=31
